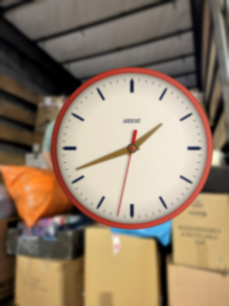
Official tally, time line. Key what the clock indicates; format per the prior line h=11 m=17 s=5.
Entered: h=1 m=41 s=32
